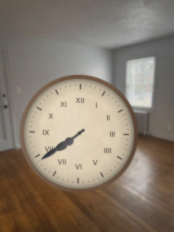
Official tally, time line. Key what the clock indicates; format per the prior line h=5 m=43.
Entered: h=7 m=39
